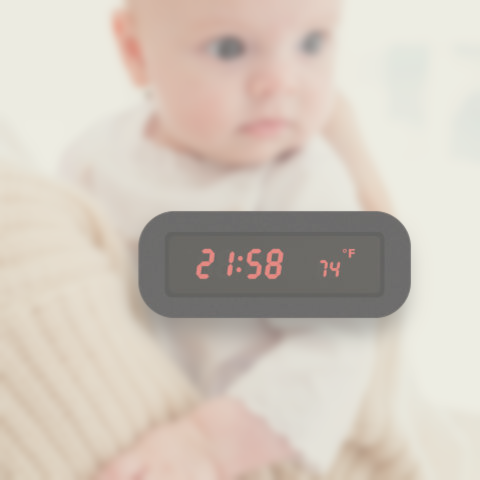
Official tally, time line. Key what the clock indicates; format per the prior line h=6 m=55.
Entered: h=21 m=58
